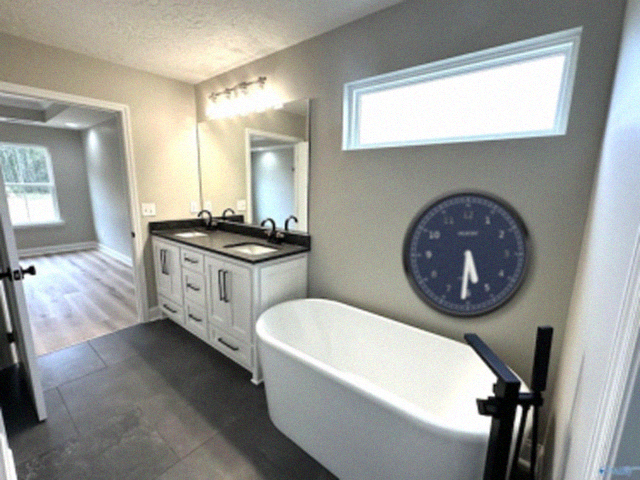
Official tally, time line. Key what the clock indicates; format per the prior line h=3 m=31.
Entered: h=5 m=31
